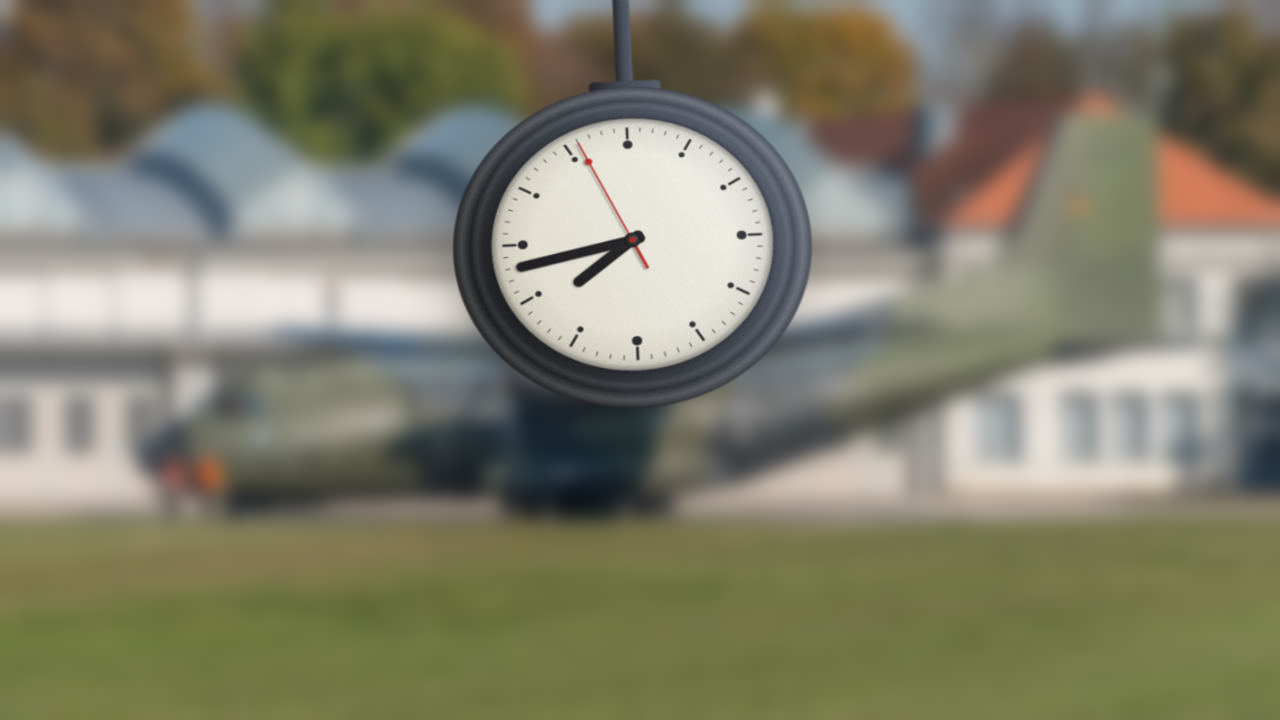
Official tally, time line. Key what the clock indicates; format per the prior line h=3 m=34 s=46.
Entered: h=7 m=42 s=56
